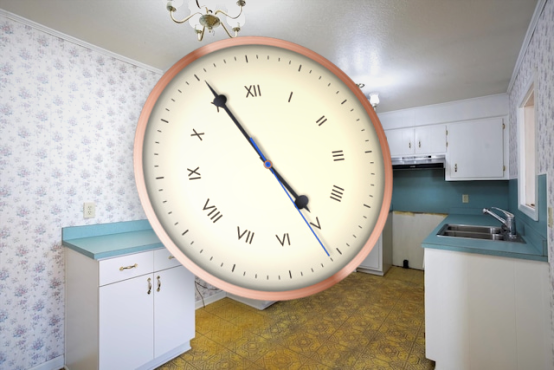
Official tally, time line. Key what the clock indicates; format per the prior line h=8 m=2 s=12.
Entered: h=4 m=55 s=26
